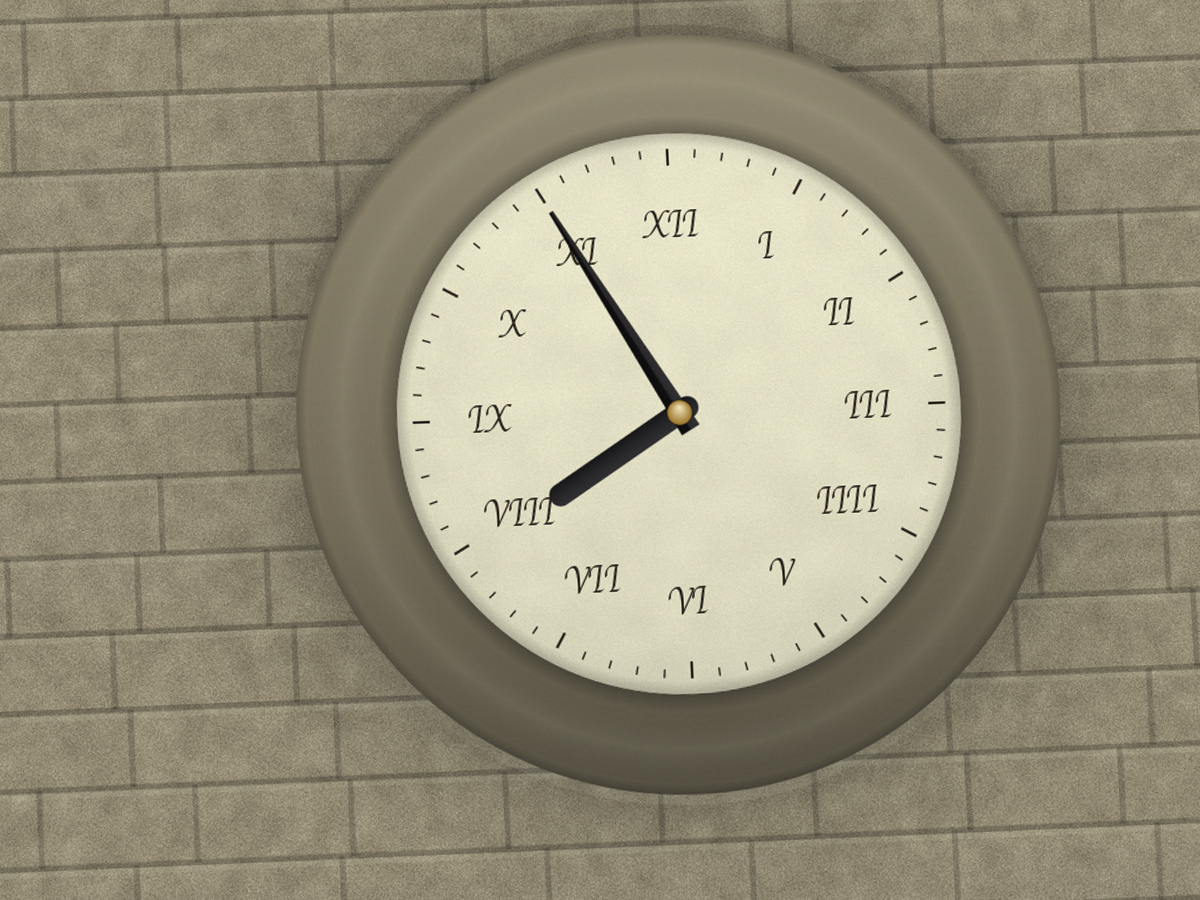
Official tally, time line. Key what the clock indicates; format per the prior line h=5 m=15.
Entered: h=7 m=55
